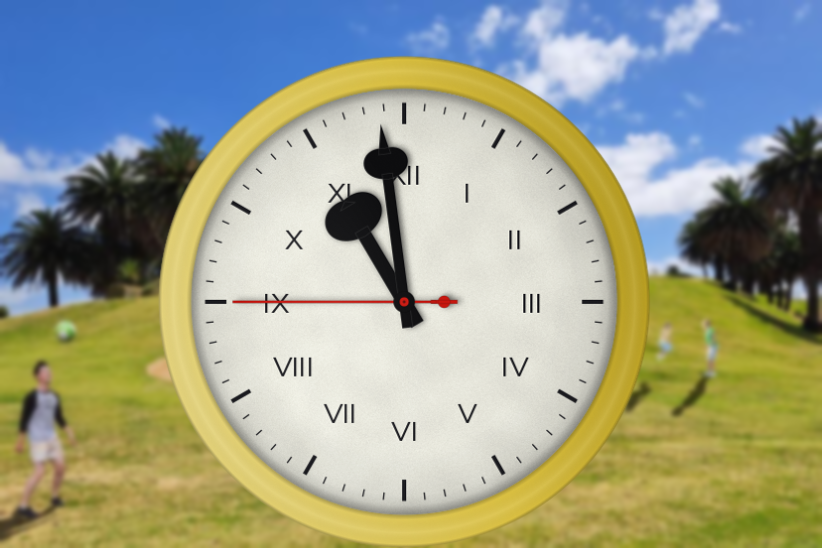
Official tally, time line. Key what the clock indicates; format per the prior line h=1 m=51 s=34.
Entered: h=10 m=58 s=45
